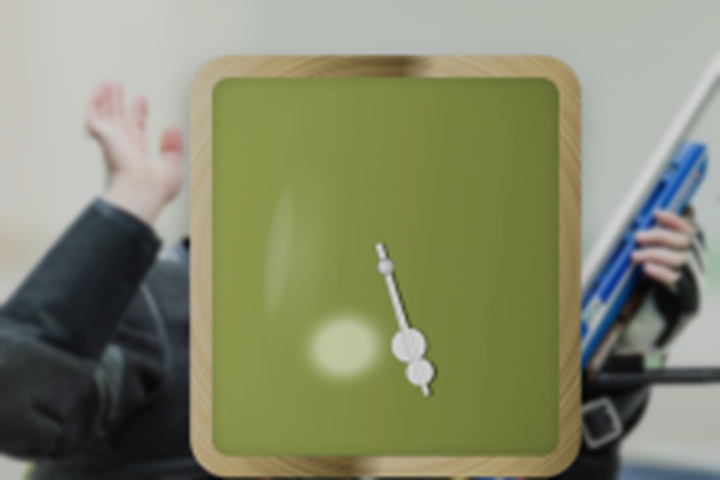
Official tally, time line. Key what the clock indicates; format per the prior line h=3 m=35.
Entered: h=5 m=27
